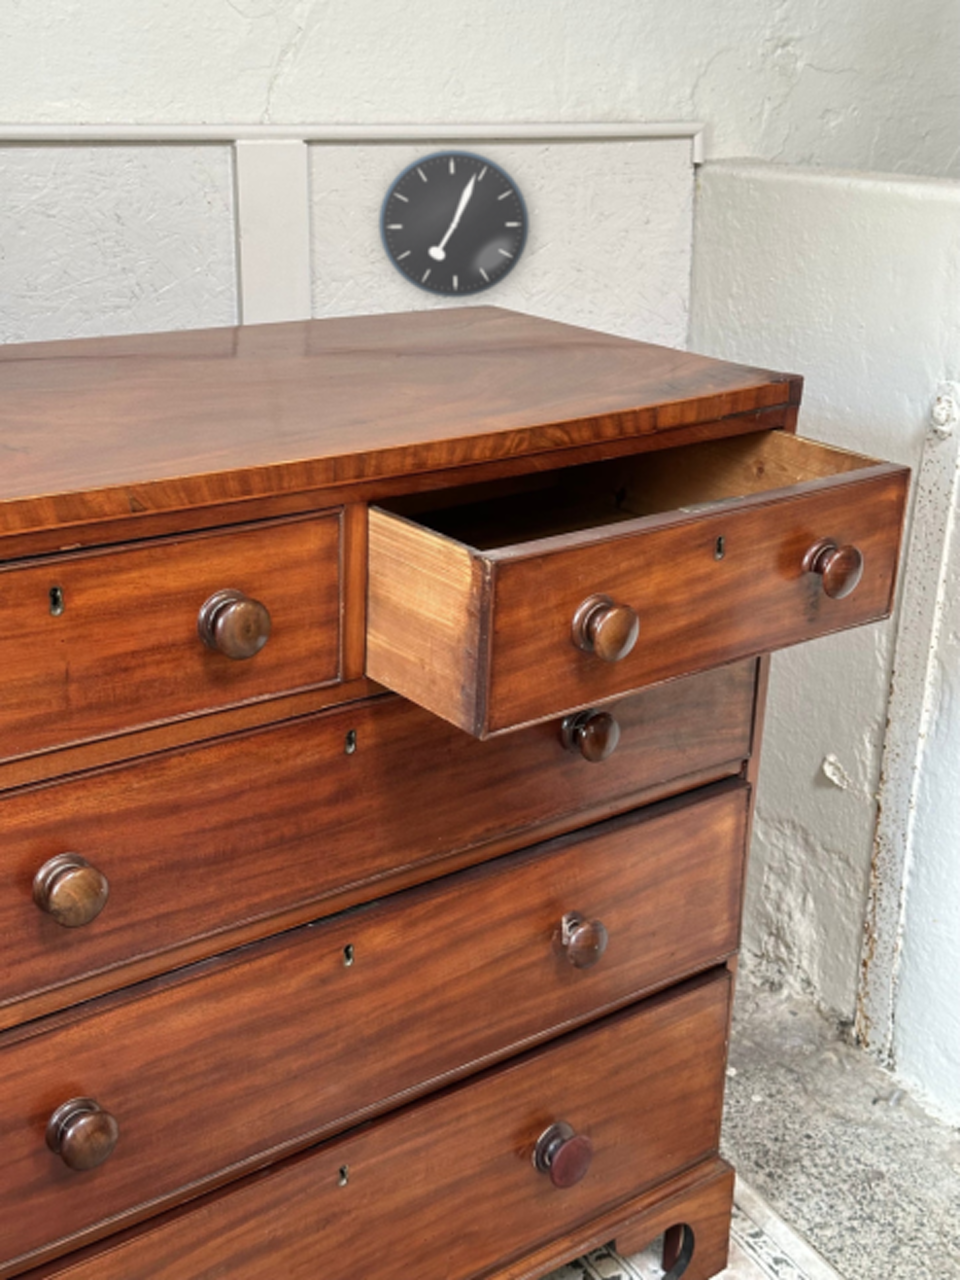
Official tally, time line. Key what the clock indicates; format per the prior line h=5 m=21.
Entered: h=7 m=4
